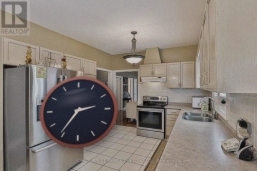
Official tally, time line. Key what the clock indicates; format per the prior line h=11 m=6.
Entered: h=2 m=36
